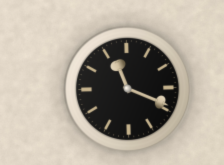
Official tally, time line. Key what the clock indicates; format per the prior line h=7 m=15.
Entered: h=11 m=19
